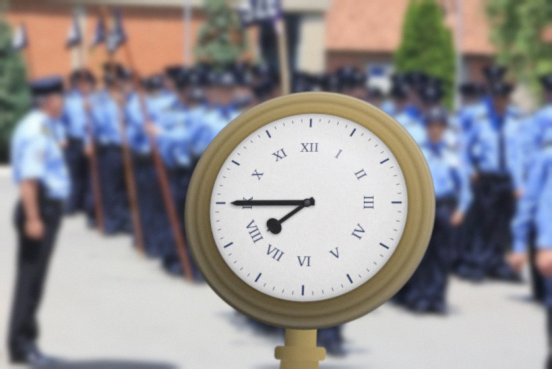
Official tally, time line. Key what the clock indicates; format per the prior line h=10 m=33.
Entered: h=7 m=45
